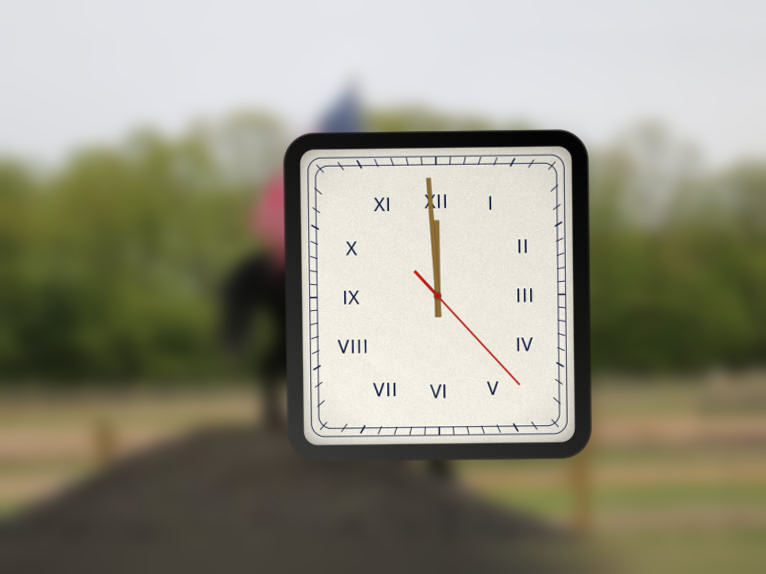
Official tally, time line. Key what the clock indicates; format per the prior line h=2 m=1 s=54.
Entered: h=11 m=59 s=23
